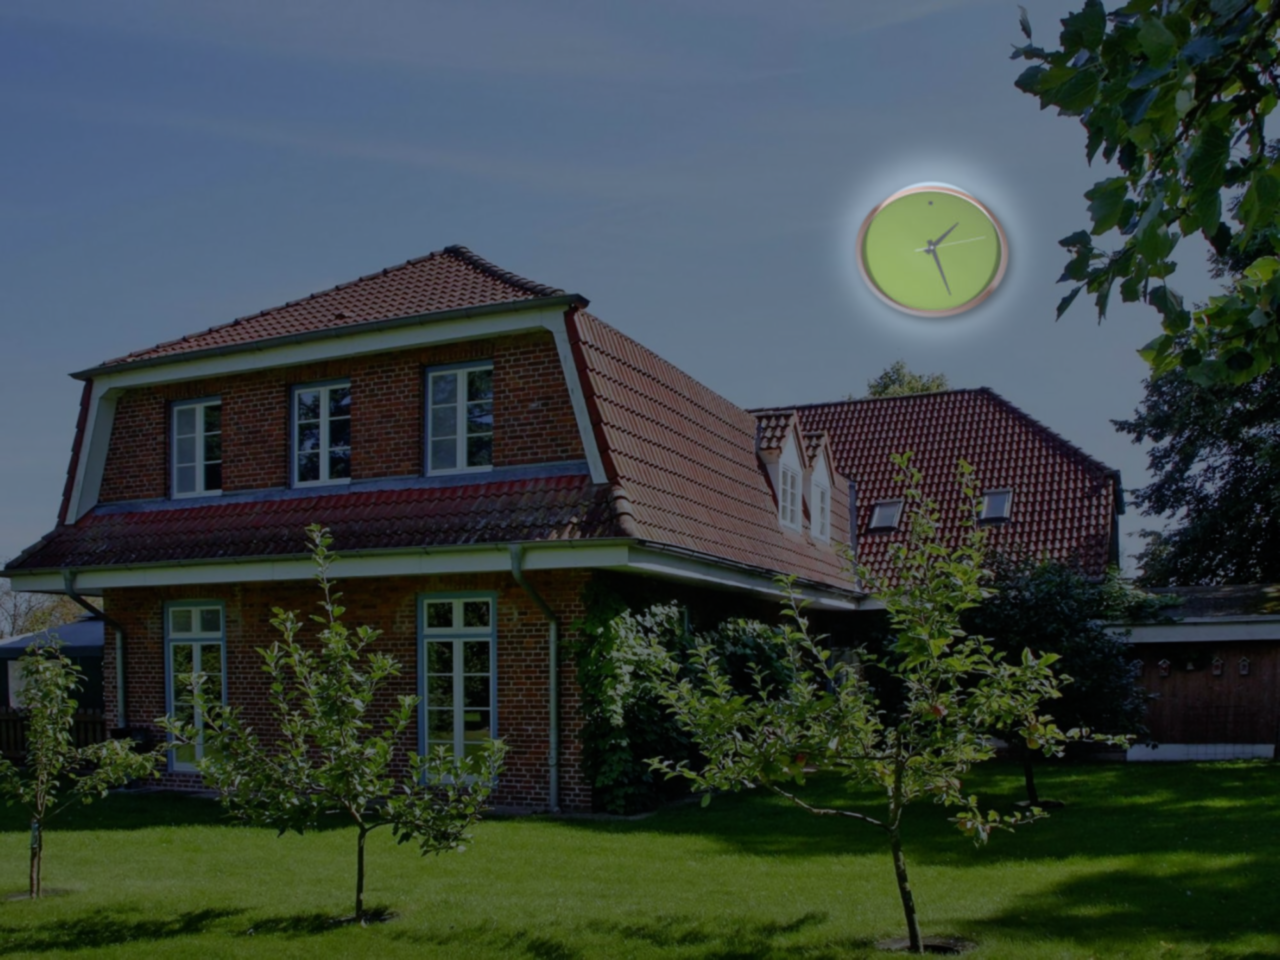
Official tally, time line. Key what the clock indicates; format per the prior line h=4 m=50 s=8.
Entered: h=1 m=27 s=13
